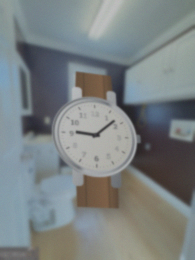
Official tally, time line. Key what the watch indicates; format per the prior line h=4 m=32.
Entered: h=9 m=8
